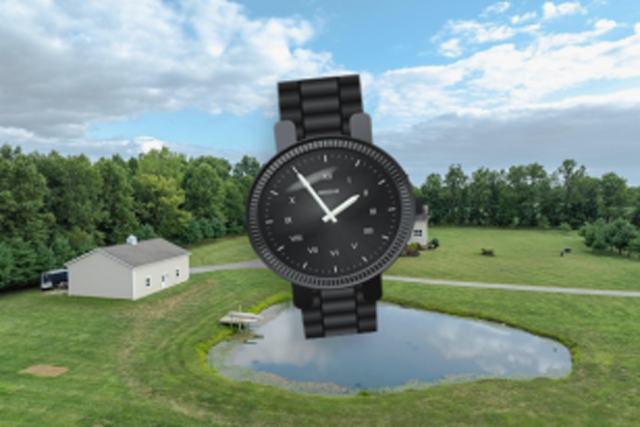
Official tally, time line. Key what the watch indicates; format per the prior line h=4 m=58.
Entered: h=1 m=55
